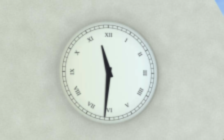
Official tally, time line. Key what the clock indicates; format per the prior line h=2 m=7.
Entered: h=11 m=31
